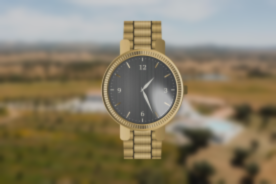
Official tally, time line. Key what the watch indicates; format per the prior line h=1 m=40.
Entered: h=1 m=26
